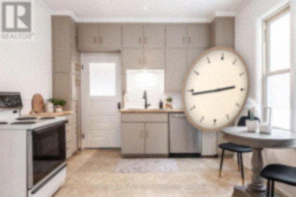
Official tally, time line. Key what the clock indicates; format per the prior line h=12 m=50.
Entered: h=2 m=44
